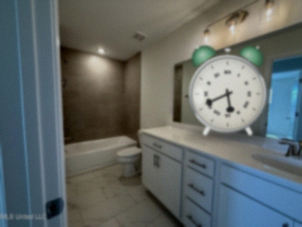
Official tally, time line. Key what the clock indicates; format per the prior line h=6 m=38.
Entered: h=5 m=41
